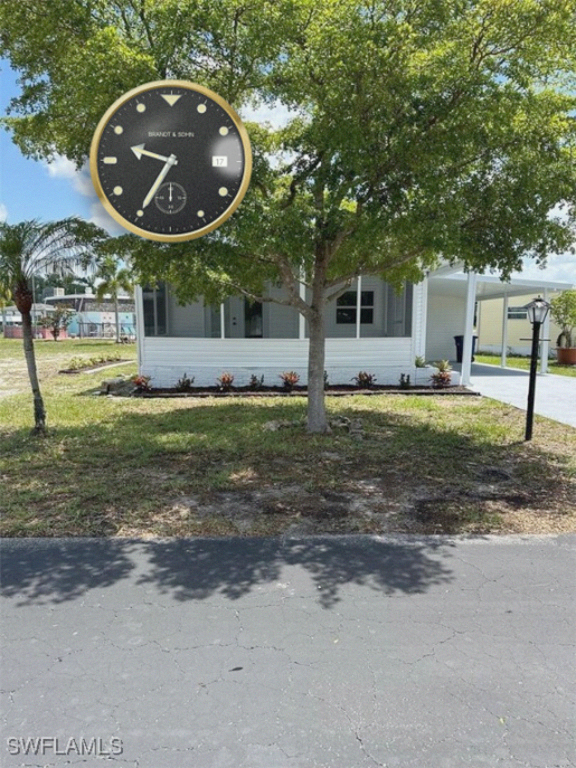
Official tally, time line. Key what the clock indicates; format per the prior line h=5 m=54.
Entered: h=9 m=35
